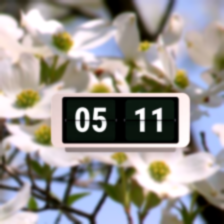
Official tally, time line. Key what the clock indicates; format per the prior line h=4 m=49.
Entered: h=5 m=11
